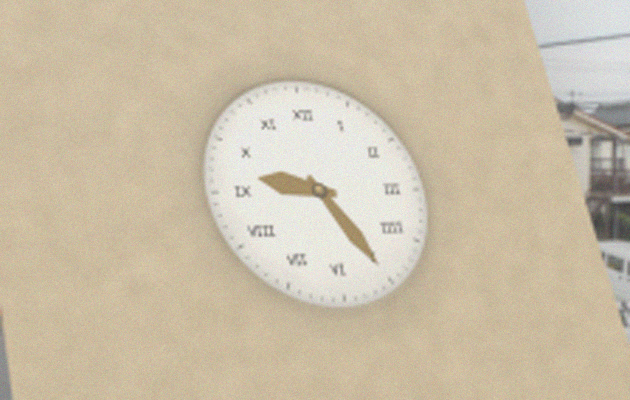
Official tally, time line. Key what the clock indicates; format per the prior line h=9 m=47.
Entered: h=9 m=25
